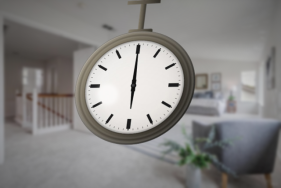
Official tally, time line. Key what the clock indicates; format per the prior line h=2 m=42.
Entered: h=6 m=0
